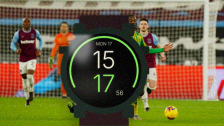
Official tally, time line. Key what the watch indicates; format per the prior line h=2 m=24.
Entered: h=15 m=17
